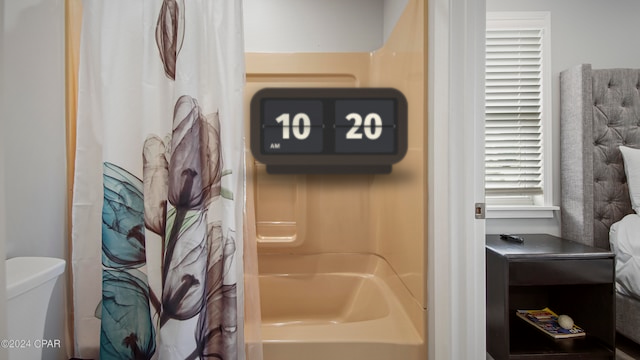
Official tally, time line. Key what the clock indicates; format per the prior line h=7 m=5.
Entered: h=10 m=20
